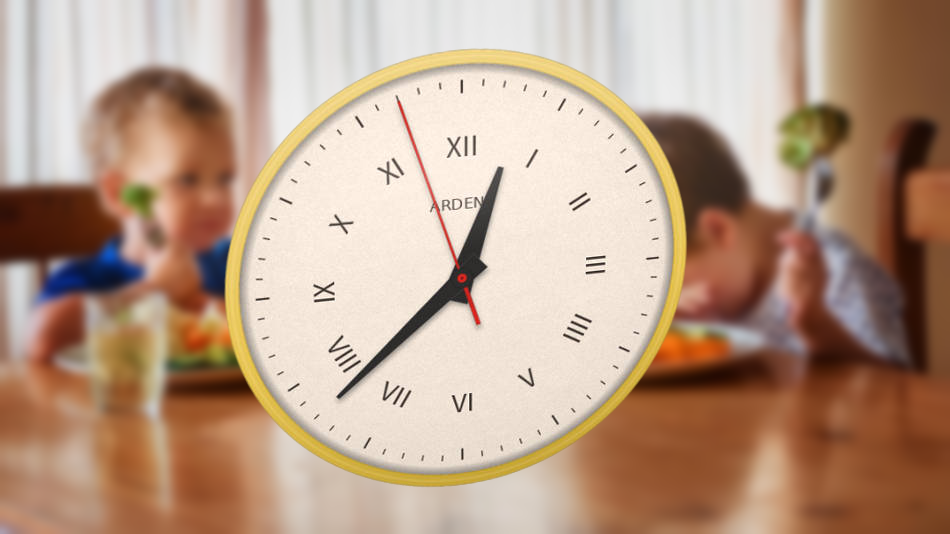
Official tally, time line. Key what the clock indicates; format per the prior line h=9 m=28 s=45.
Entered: h=12 m=37 s=57
